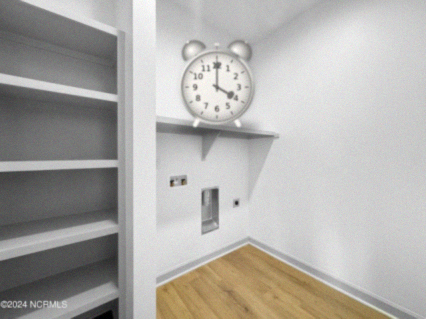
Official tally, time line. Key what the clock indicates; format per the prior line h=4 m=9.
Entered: h=4 m=0
